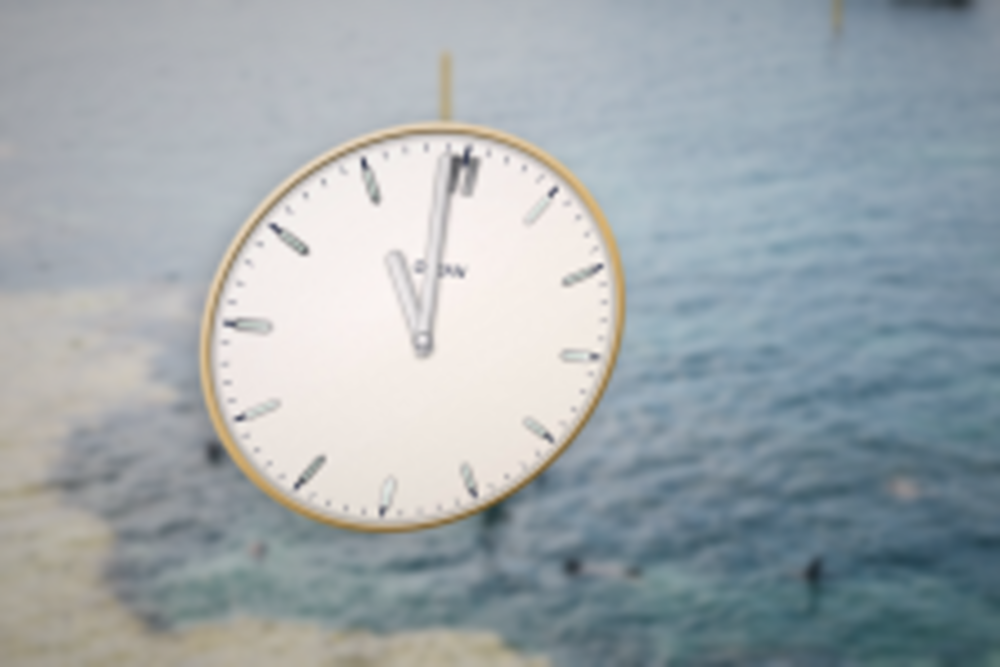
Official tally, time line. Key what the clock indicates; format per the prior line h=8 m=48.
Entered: h=10 m=59
